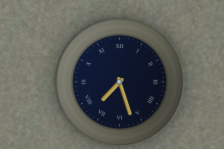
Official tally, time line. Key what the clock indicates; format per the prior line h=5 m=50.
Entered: h=7 m=27
